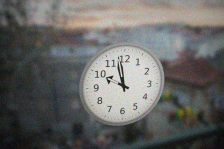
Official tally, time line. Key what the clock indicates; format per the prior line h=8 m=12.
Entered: h=9 m=58
